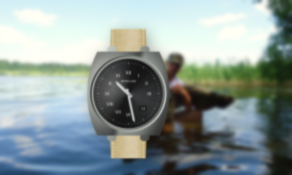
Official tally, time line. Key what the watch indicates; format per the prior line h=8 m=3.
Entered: h=10 m=28
